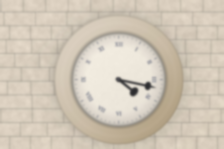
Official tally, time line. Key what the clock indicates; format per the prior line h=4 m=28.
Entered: h=4 m=17
